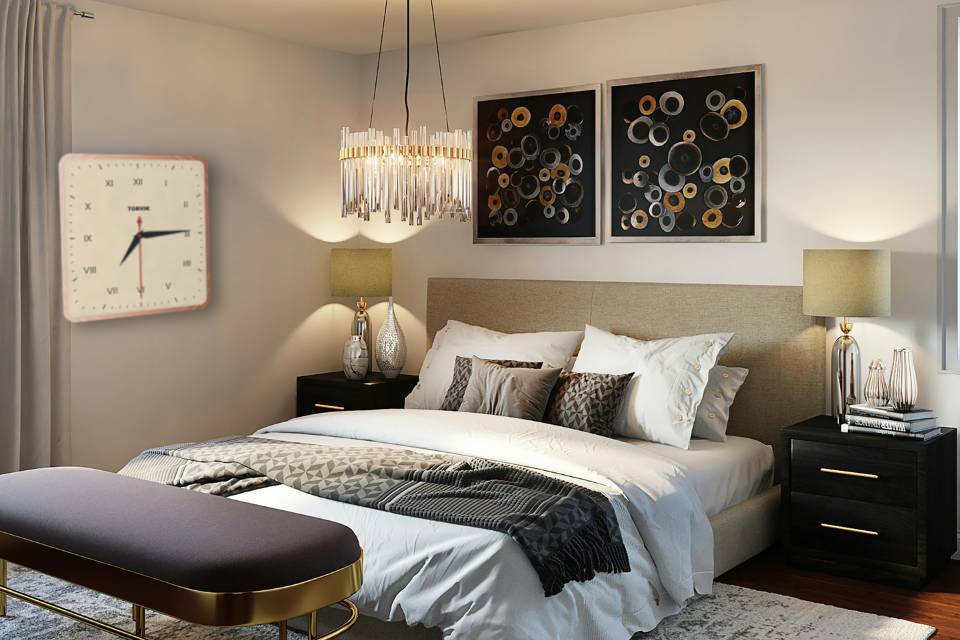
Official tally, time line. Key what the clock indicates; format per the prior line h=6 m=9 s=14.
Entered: h=7 m=14 s=30
